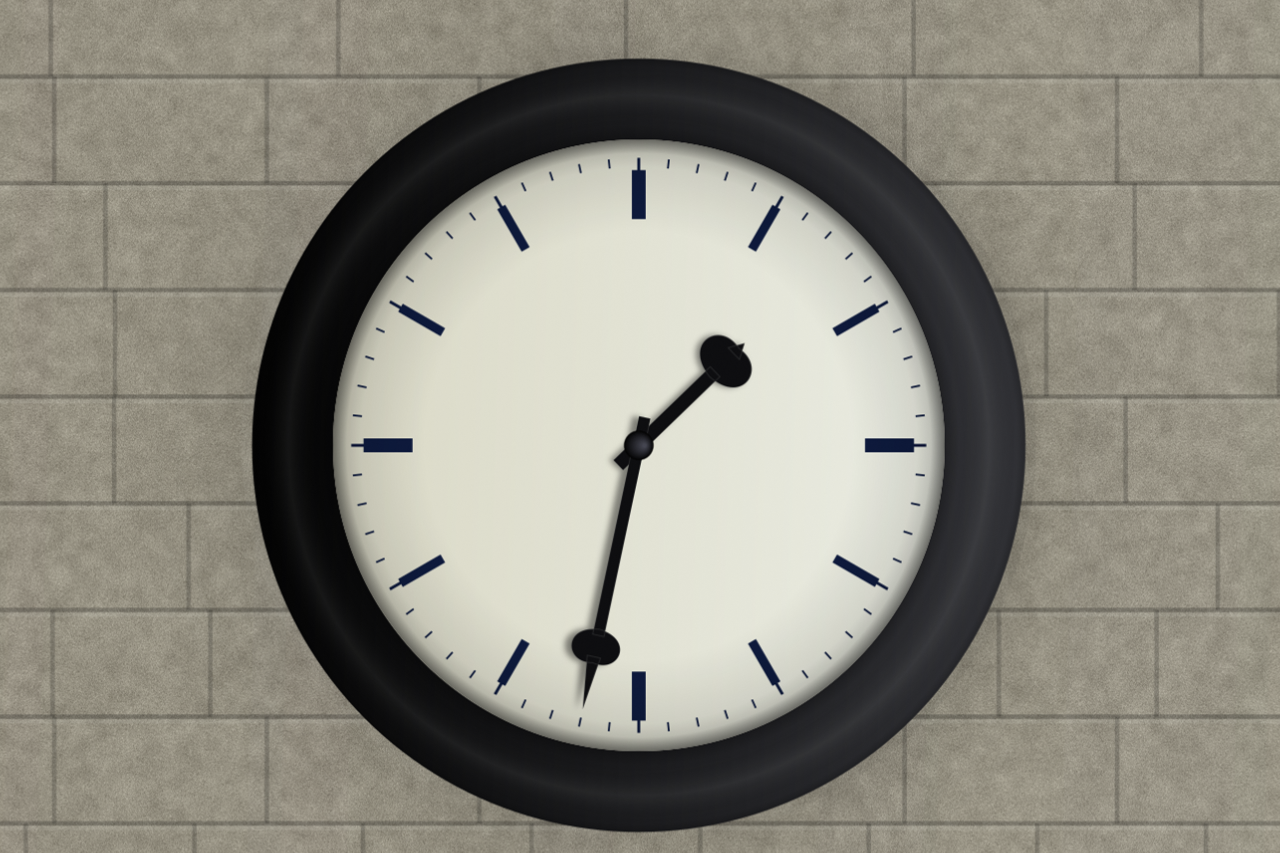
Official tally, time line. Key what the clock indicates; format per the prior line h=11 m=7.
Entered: h=1 m=32
